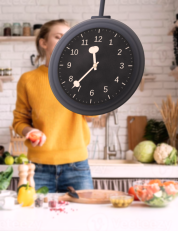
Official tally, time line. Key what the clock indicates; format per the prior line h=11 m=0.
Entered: h=11 m=37
